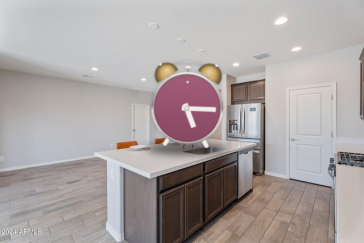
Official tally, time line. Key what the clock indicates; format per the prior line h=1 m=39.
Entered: h=5 m=15
